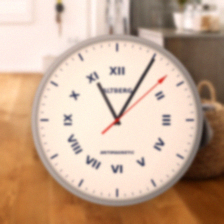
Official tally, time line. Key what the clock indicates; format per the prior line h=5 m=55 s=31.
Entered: h=11 m=5 s=8
